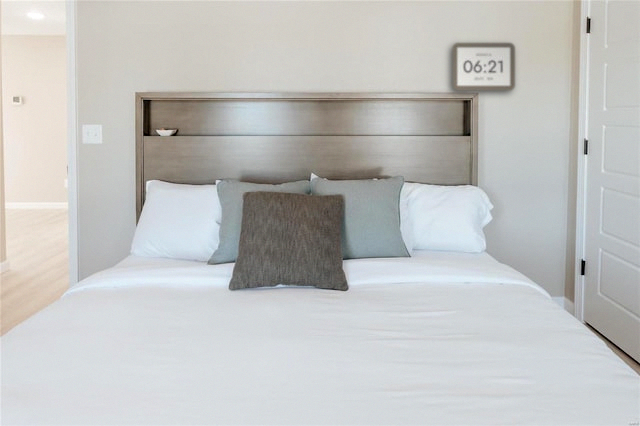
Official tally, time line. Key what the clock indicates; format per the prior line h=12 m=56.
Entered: h=6 m=21
